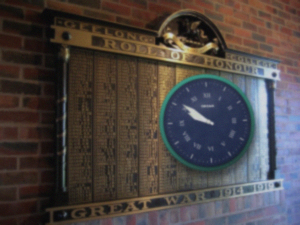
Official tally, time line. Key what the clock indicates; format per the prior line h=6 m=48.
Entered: h=9 m=51
